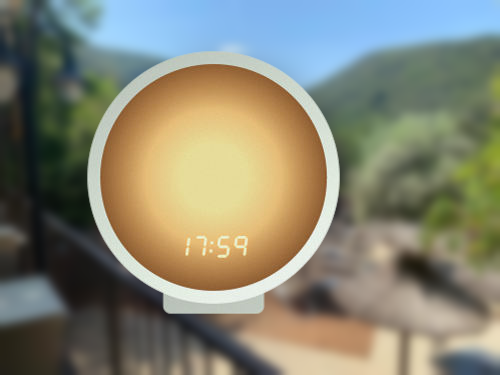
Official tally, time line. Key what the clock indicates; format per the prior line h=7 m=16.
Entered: h=17 m=59
